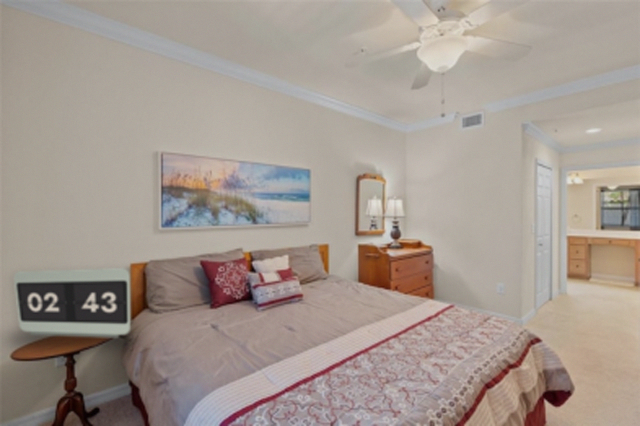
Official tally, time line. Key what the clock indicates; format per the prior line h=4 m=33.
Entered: h=2 m=43
